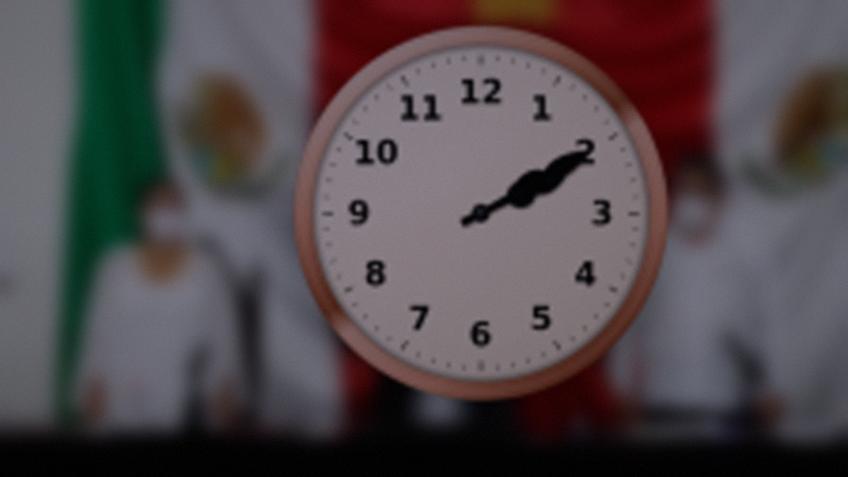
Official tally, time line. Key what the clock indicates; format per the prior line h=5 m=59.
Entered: h=2 m=10
